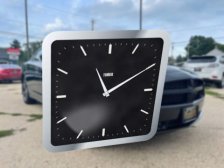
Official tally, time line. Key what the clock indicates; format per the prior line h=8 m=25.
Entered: h=11 m=10
